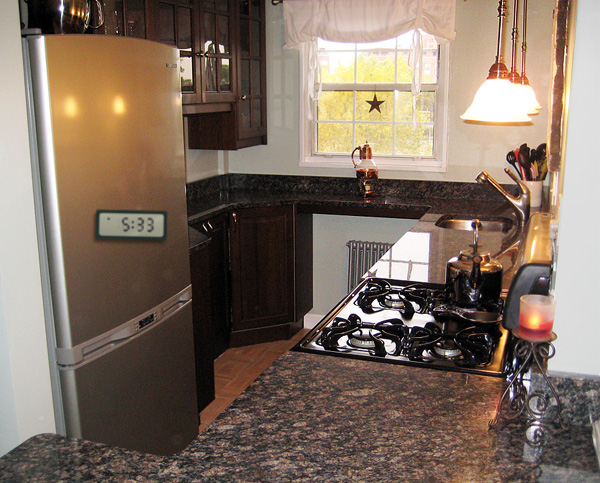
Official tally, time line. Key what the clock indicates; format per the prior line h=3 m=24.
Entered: h=5 m=33
